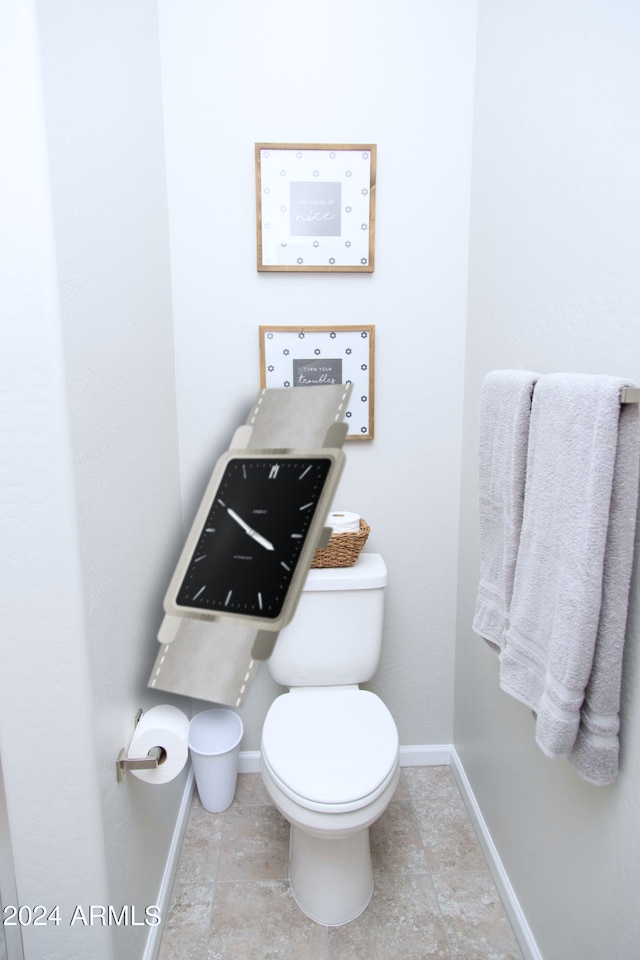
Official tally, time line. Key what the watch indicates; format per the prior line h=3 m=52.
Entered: h=3 m=50
